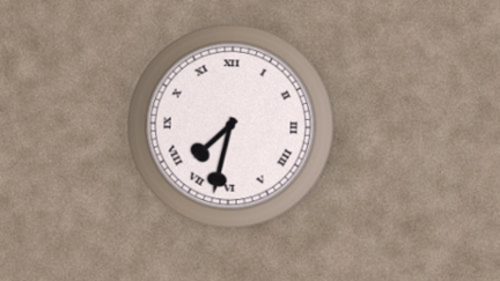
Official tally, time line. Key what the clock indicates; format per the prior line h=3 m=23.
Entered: h=7 m=32
